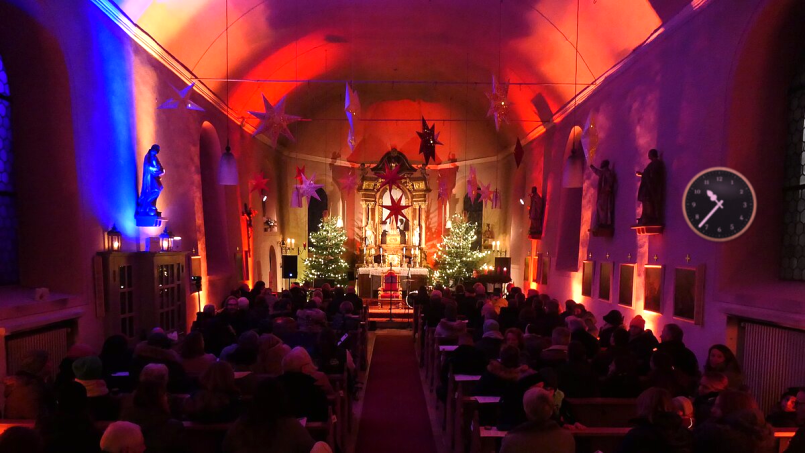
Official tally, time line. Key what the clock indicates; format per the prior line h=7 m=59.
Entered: h=10 m=37
